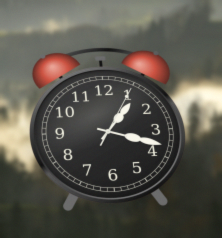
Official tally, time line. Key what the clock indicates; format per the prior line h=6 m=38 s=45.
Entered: h=1 m=18 s=5
